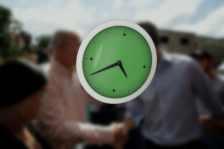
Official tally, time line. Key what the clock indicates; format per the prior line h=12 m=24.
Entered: h=4 m=40
